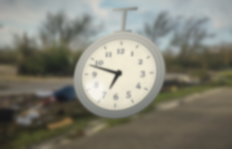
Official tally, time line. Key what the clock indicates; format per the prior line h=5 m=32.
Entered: h=6 m=48
